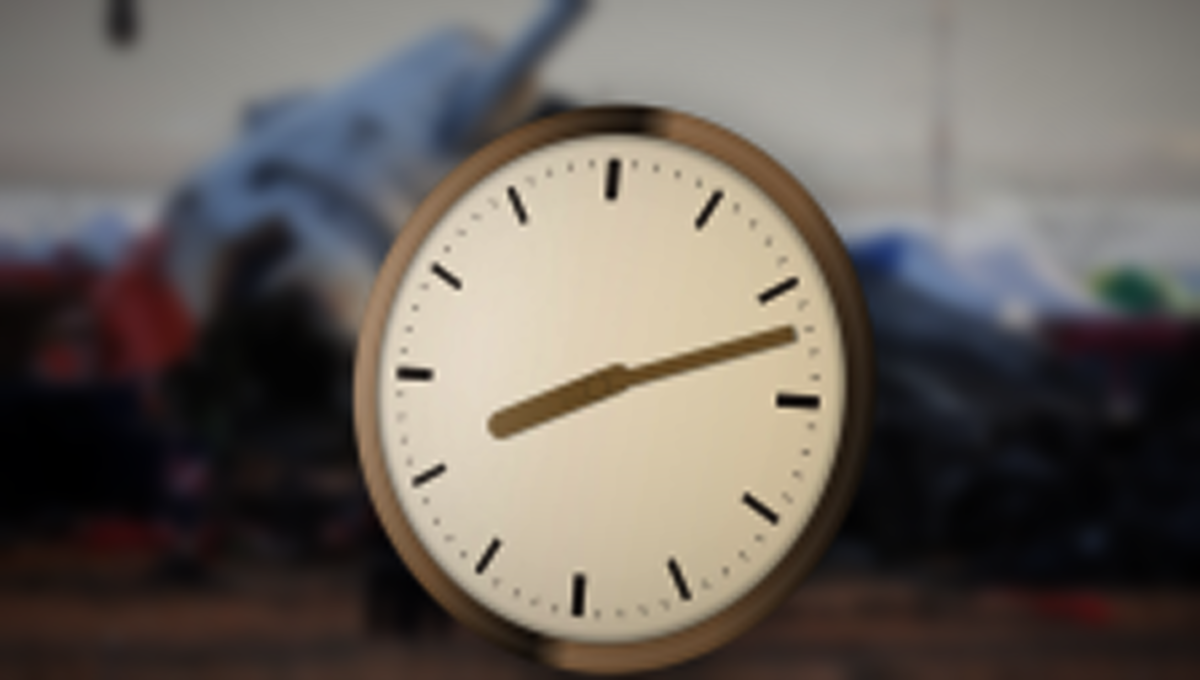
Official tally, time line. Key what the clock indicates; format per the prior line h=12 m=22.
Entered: h=8 m=12
